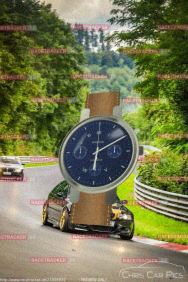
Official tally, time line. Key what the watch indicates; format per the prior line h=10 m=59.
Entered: h=6 m=10
